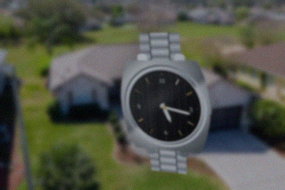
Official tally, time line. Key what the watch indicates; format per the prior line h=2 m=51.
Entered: h=5 m=17
